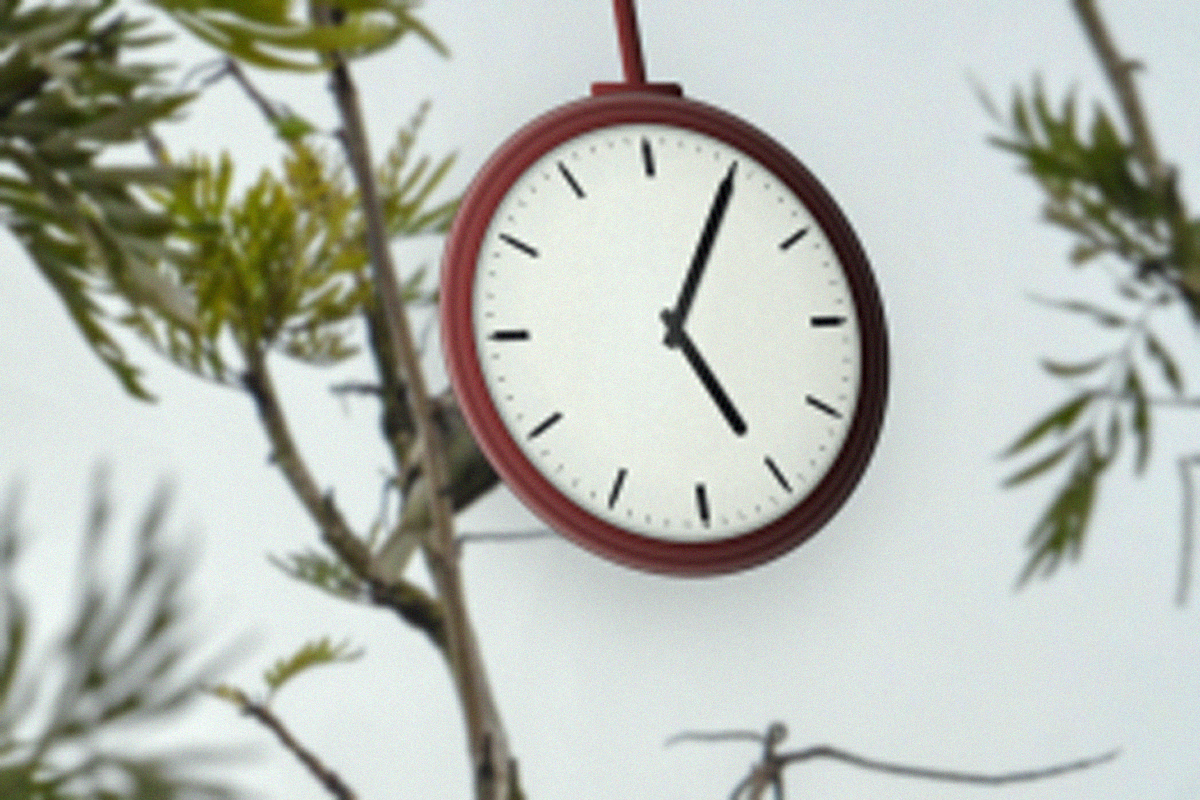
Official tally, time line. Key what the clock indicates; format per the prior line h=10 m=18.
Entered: h=5 m=5
